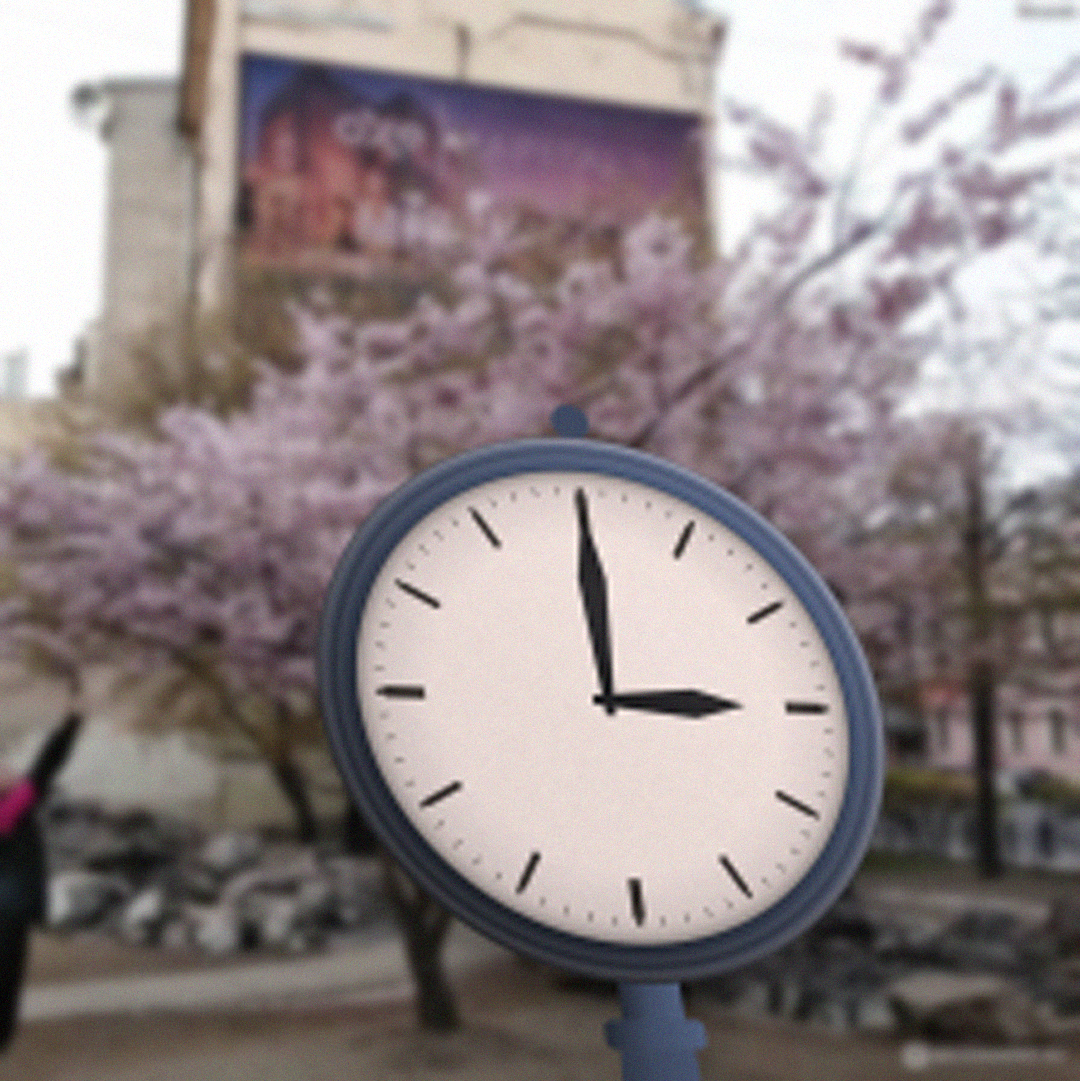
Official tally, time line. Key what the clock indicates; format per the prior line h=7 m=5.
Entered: h=3 m=0
